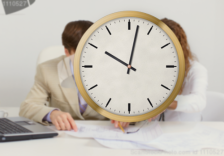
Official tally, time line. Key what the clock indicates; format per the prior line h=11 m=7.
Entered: h=10 m=2
